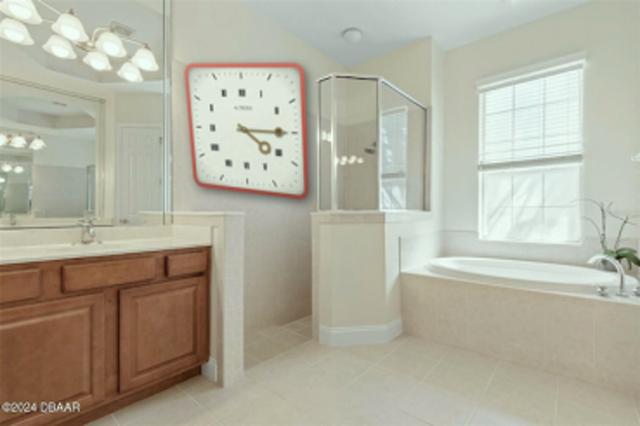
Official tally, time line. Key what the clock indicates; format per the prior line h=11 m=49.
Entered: h=4 m=15
